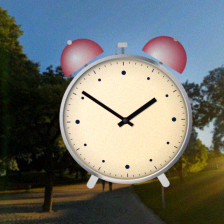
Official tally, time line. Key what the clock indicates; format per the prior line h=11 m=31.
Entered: h=1 m=51
